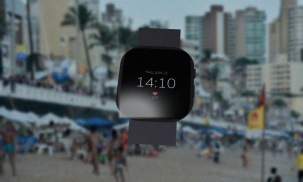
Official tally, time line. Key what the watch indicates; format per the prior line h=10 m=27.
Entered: h=14 m=10
